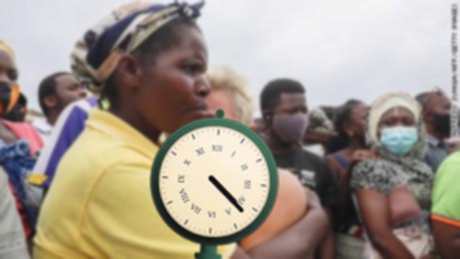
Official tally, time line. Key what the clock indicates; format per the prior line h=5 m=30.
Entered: h=4 m=22
